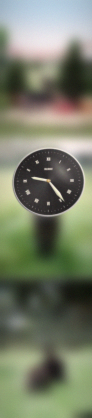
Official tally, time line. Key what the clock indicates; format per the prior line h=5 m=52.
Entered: h=9 m=24
